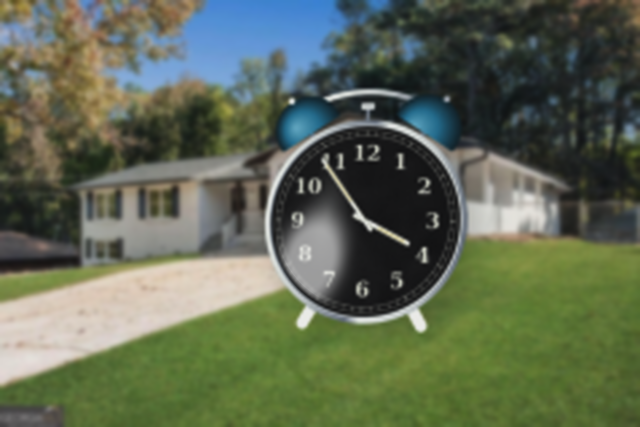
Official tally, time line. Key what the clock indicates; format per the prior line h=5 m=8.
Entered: h=3 m=54
